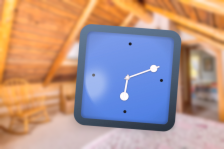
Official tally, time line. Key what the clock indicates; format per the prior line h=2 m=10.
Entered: h=6 m=11
